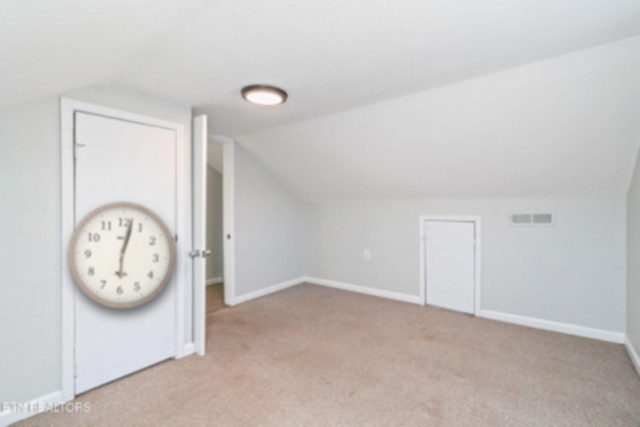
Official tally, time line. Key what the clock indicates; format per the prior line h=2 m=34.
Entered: h=6 m=2
